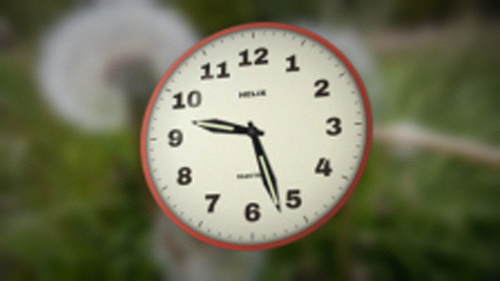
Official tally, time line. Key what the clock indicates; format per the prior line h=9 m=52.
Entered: h=9 m=27
